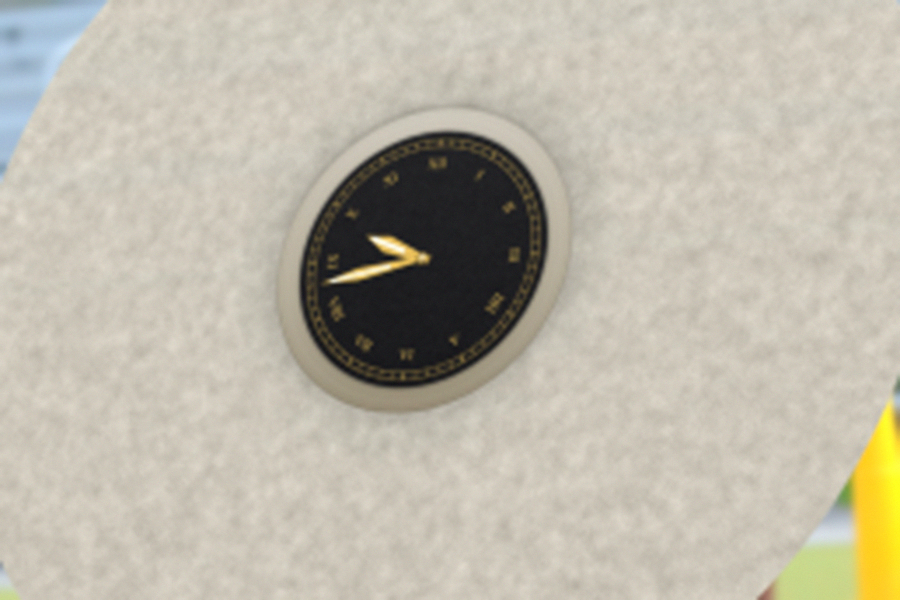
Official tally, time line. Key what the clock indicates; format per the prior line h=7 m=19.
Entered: h=9 m=43
